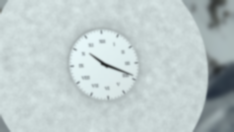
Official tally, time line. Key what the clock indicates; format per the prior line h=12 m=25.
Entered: h=10 m=19
